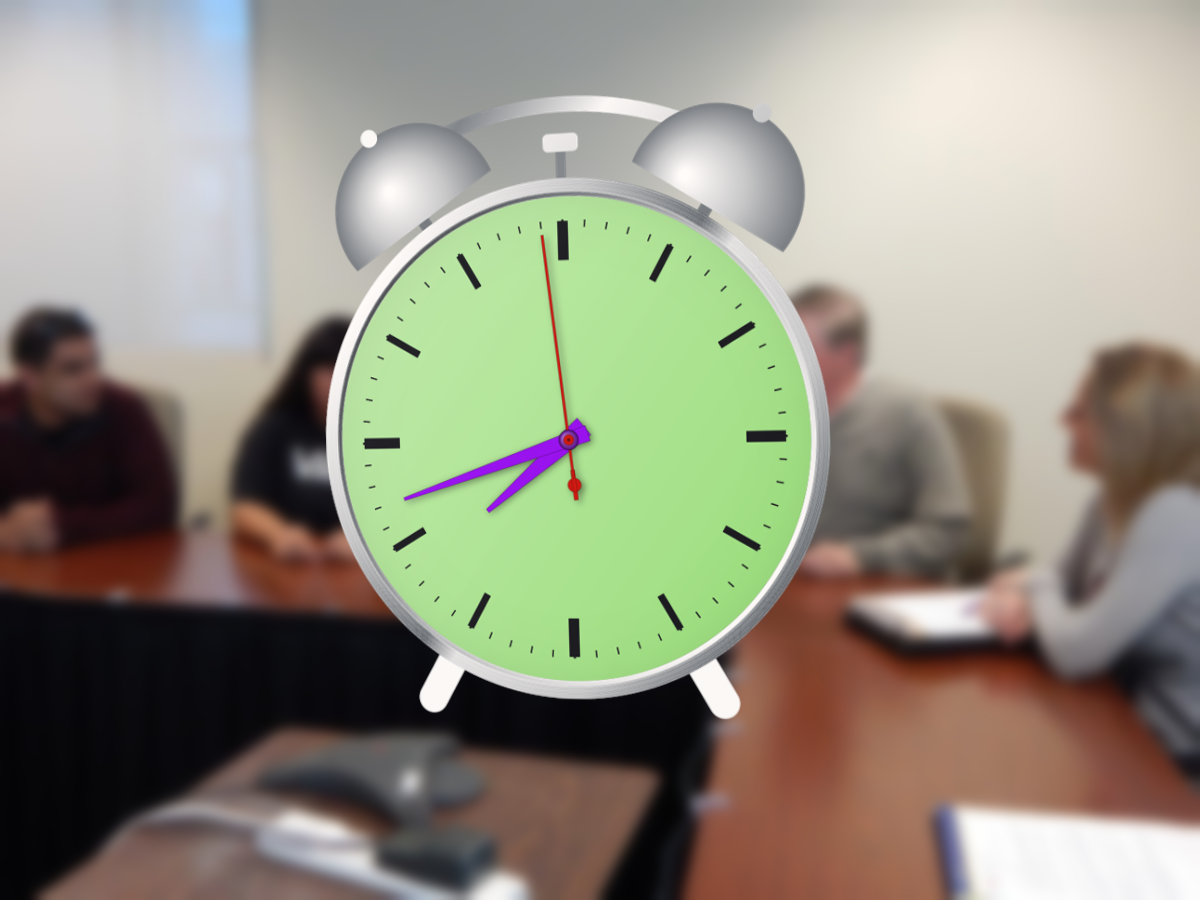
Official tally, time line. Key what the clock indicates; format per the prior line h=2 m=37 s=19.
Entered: h=7 m=41 s=59
